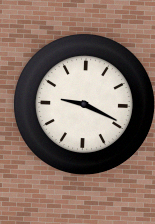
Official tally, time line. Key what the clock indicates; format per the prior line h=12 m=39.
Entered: h=9 m=19
